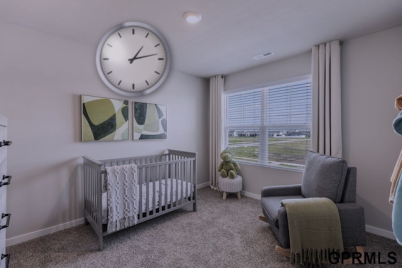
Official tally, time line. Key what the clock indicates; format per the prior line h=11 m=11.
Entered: h=1 m=13
